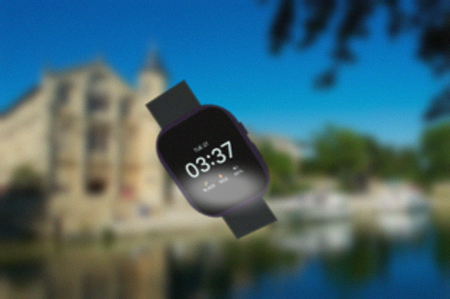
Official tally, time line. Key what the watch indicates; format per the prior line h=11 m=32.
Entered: h=3 m=37
